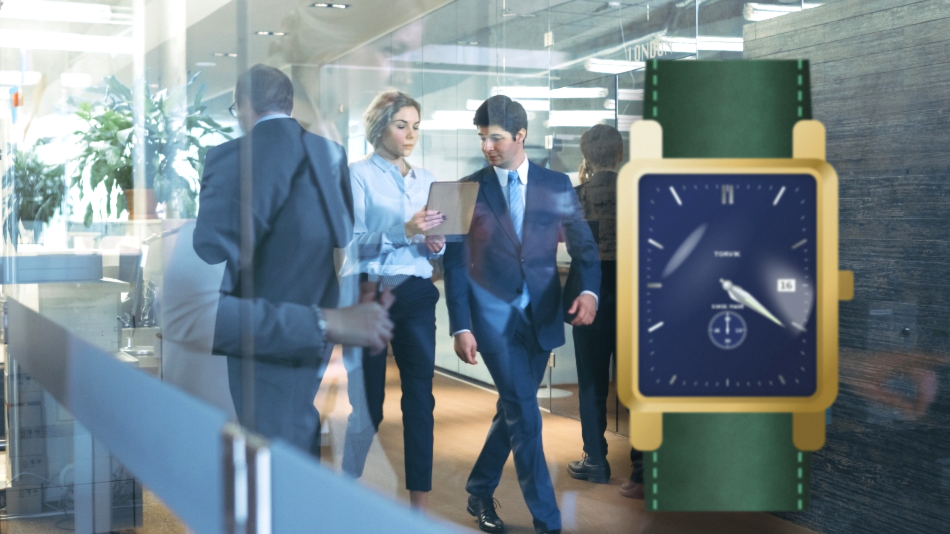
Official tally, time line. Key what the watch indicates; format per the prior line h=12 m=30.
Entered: h=4 m=21
